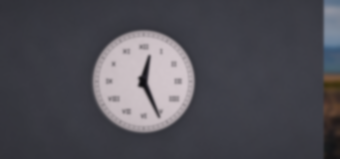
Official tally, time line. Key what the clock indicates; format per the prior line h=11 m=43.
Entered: h=12 m=26
